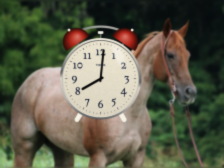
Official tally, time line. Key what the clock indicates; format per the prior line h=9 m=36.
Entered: h=8 m=1
